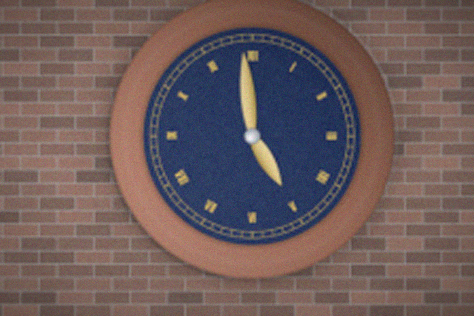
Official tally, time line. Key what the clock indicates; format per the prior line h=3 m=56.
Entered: h=4 m=59
